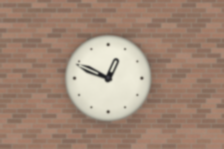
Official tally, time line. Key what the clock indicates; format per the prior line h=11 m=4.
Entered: h=12 m=49
